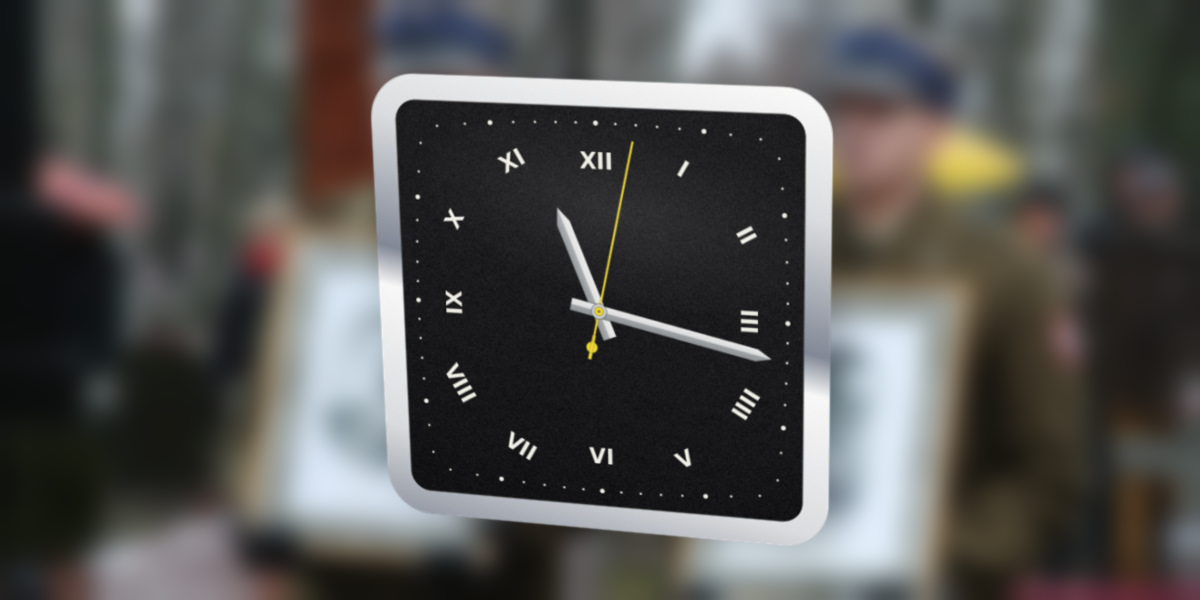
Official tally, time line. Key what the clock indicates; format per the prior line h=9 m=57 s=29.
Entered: h=11 m=17 s=2
